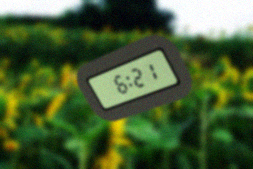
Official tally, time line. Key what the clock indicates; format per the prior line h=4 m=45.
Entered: h=6 m=21
